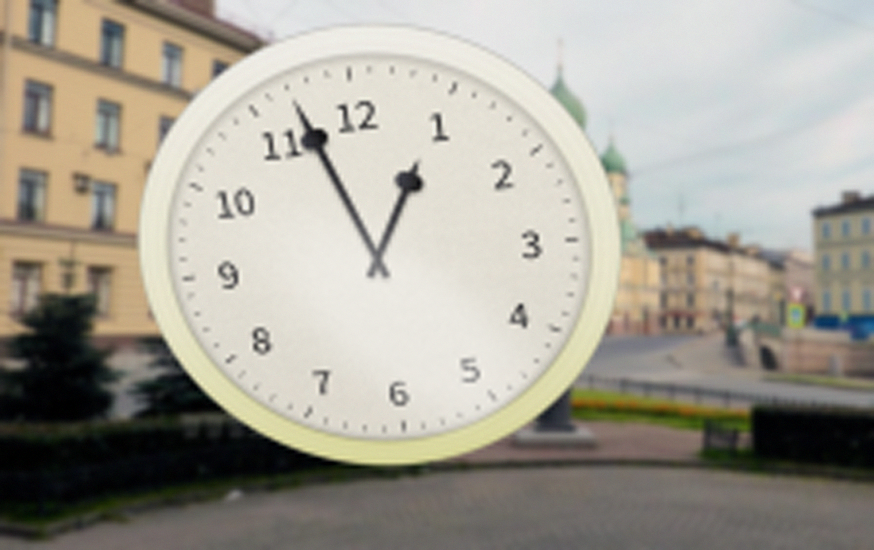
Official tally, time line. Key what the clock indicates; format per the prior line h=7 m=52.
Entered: h=12 m=57
